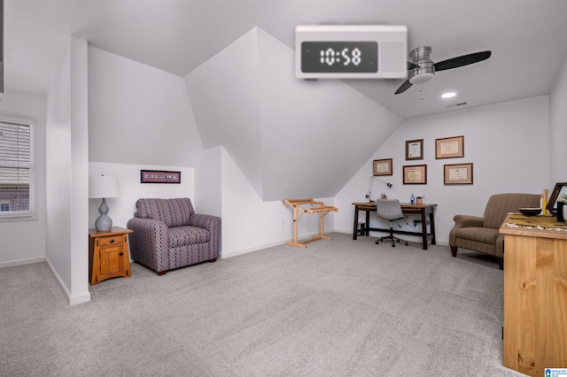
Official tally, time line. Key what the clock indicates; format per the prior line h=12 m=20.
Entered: h=10 m=58
